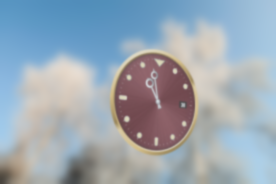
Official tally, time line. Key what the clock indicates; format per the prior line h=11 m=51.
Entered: h=10 m=58
